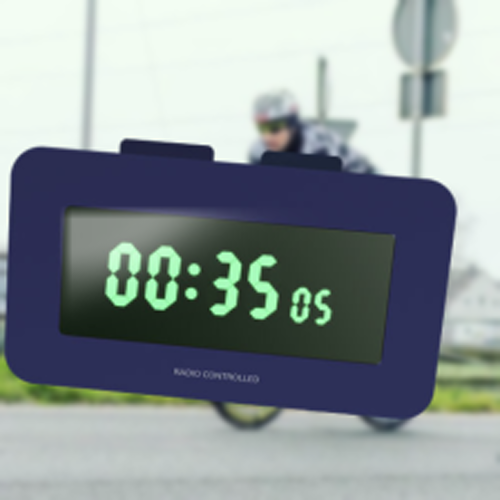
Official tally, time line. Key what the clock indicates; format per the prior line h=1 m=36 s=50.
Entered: h=0 m=35 s=5
